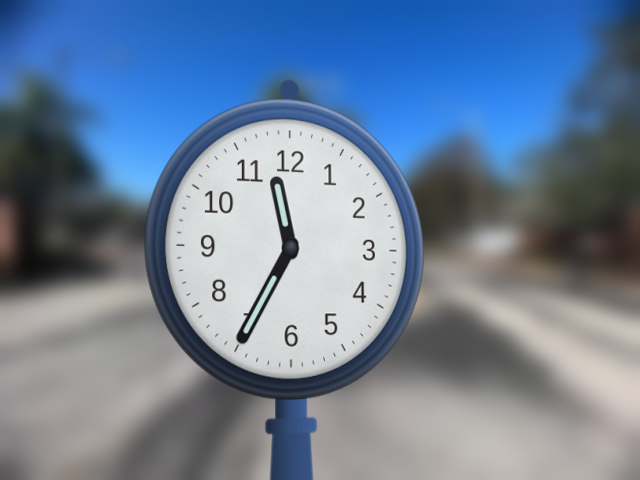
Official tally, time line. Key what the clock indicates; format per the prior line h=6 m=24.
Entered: h=11 m=35
